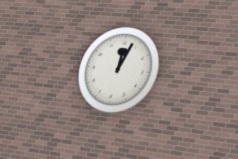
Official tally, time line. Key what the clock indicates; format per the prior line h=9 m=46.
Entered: h=12 m=3
